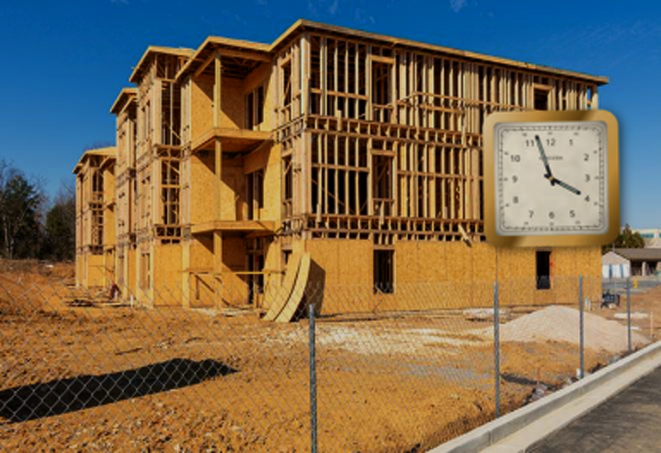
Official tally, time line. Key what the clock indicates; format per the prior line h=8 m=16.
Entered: h=3 m=57
